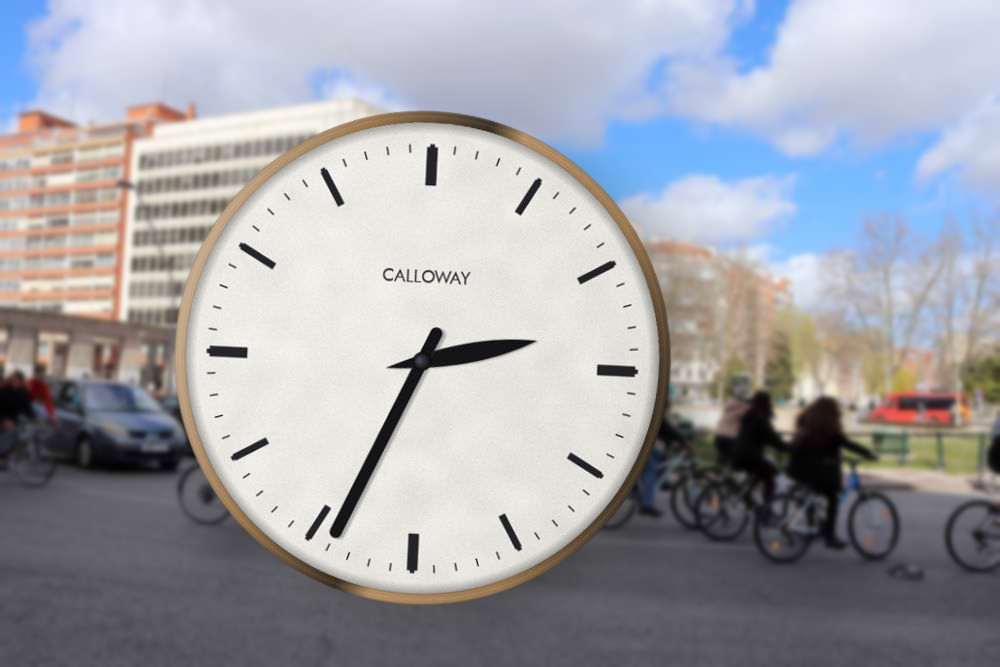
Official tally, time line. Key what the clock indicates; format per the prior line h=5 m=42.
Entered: h=2 m=34
